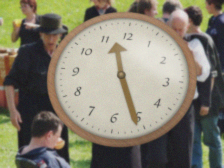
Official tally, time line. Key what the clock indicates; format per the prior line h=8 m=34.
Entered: h=11 m=26
